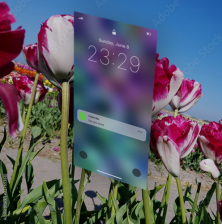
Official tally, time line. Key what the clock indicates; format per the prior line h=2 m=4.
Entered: h=23 m=29
